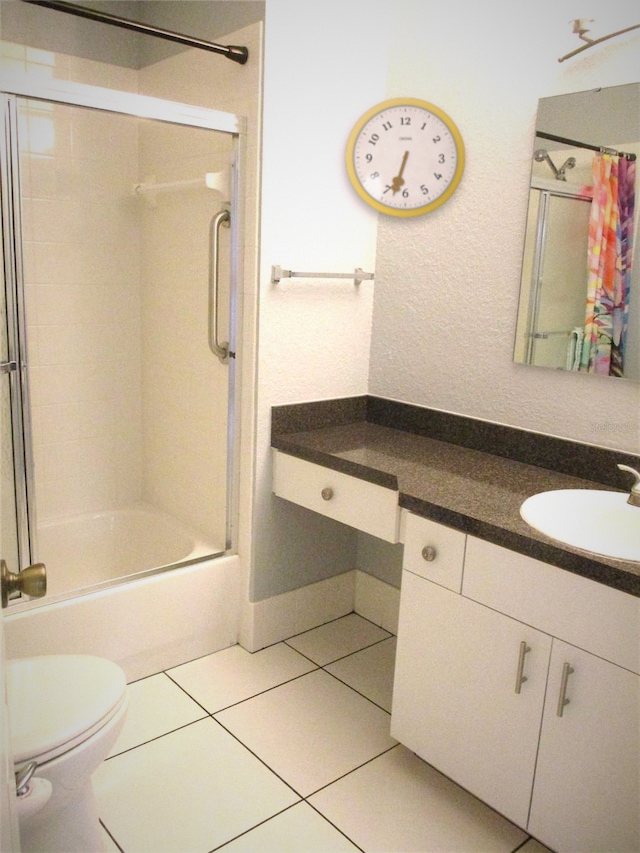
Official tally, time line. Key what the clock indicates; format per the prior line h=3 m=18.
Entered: h=6 m=33
